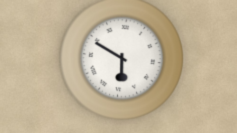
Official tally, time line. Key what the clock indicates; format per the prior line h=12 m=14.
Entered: h=5 m=49
